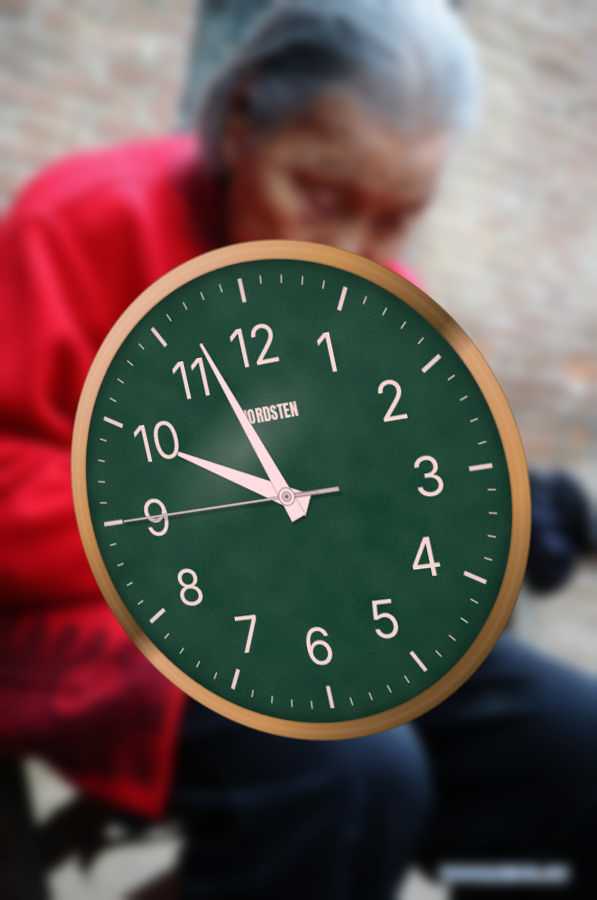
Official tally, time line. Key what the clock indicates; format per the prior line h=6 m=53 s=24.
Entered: h=9 m=56 s=45
